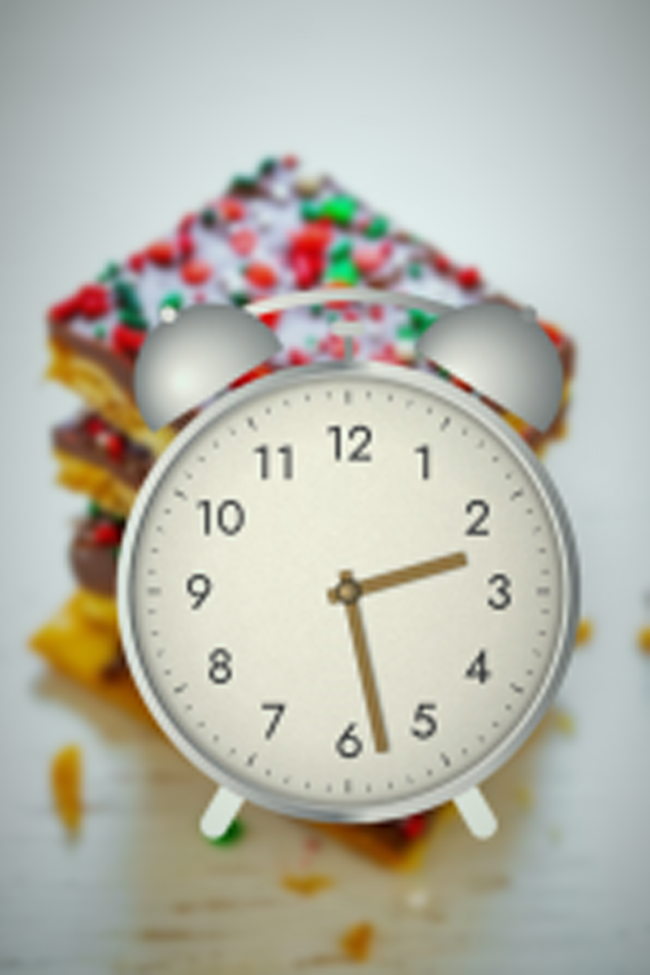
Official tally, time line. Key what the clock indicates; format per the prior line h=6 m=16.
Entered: h=2 m=28
